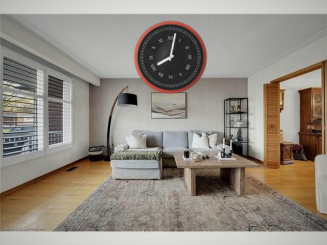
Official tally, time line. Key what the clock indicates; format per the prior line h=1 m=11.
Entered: h=8 m=2
